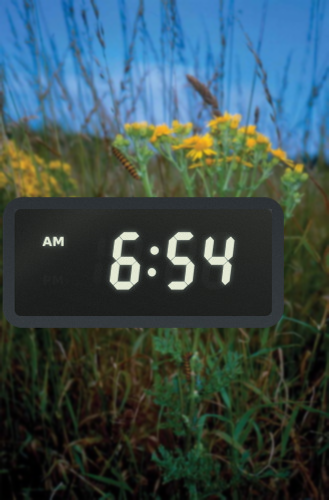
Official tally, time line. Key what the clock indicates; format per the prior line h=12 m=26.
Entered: h=6 m=54
